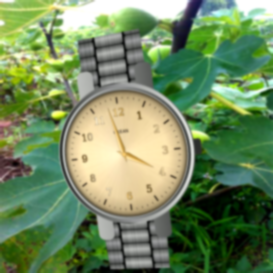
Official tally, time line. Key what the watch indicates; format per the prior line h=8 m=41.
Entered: h=3 m=58
